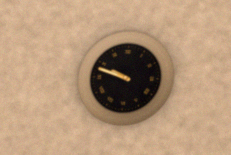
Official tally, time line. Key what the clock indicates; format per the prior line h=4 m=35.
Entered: h=9 m=48
